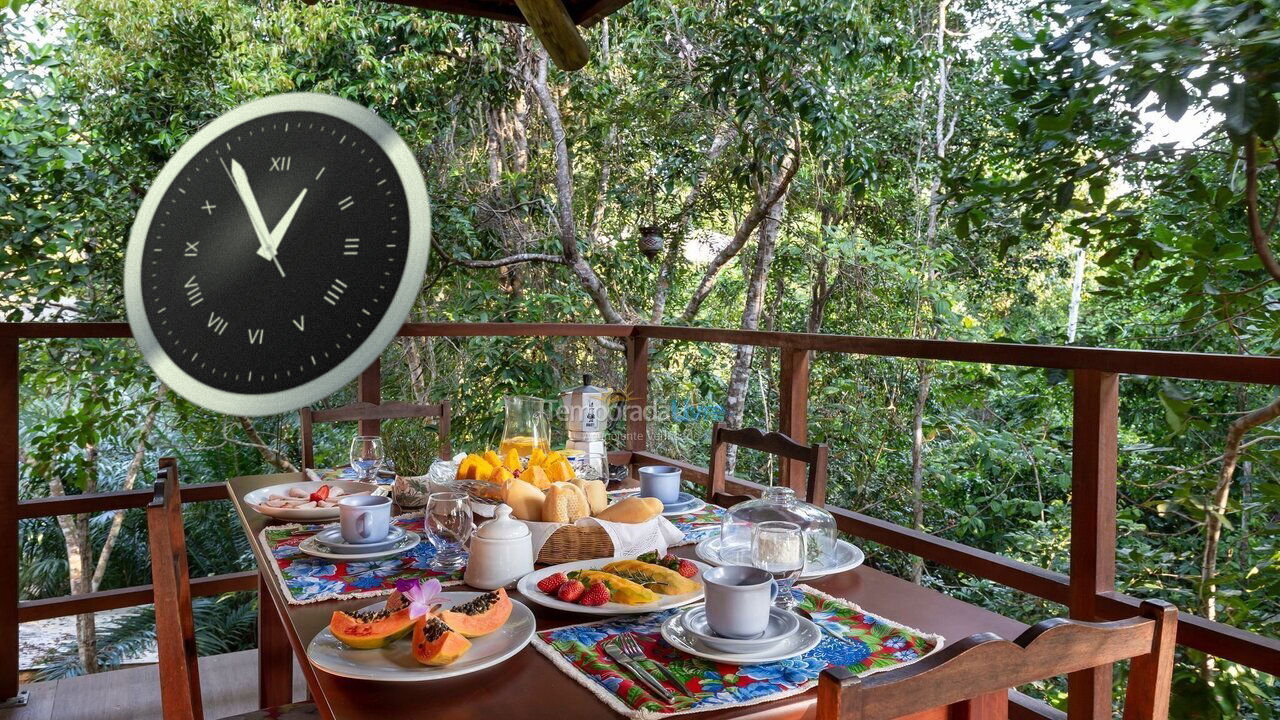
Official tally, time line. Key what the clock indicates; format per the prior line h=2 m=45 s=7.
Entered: h=12 m=54 s=54
